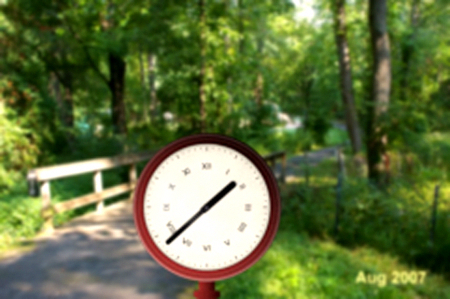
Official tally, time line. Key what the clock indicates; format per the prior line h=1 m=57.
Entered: h=1 m=38
